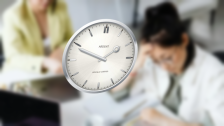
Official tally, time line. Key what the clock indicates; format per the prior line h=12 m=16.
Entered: h=1 m=49
